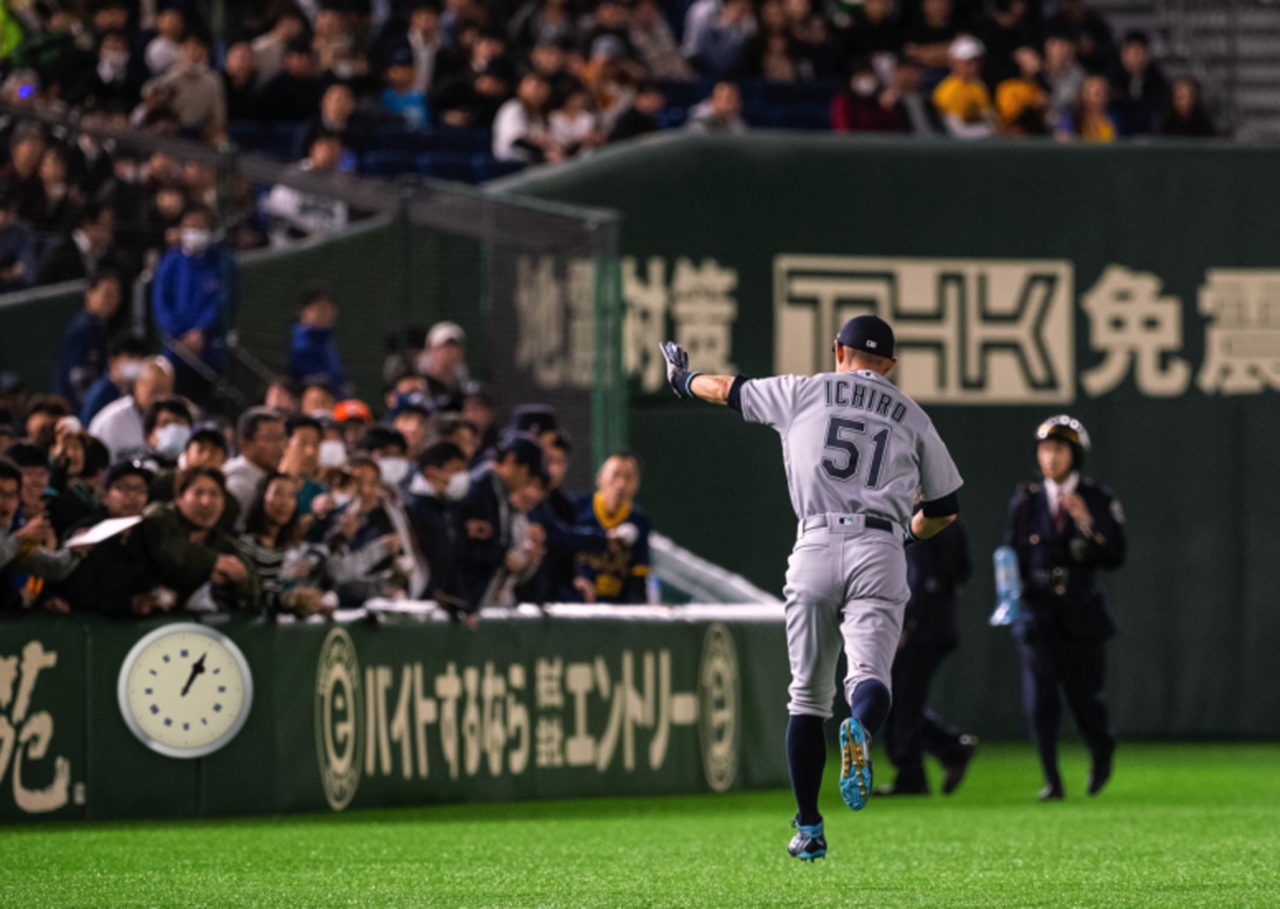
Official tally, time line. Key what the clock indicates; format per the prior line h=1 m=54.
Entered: h=1 m=5
